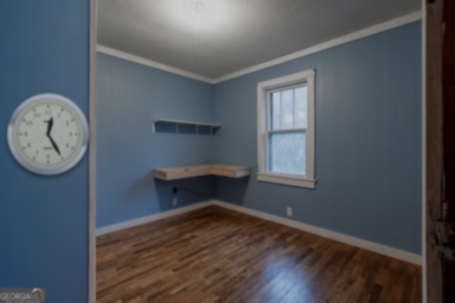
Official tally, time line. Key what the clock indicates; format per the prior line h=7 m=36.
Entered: h=12 m=25
